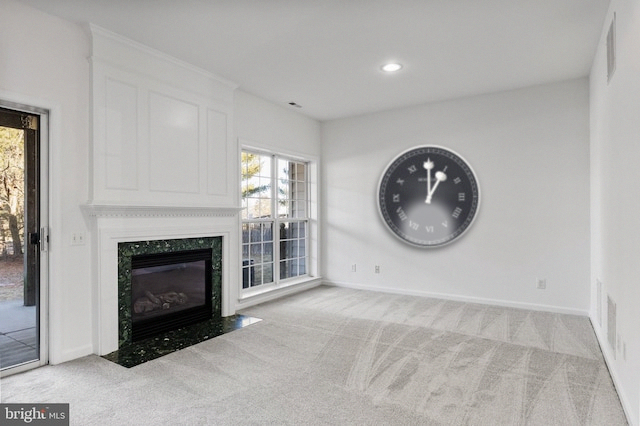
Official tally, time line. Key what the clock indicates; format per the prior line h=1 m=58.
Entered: h=1 m=0
